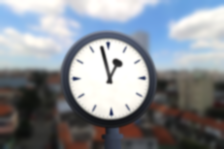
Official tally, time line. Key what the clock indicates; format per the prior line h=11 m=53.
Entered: h=12 m=58
